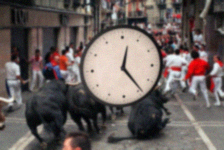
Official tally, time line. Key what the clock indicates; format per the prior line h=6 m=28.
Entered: h=12 m=24
